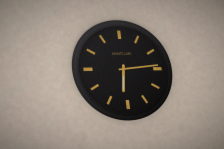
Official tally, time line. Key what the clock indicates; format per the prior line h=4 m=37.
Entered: h=6 m=14
